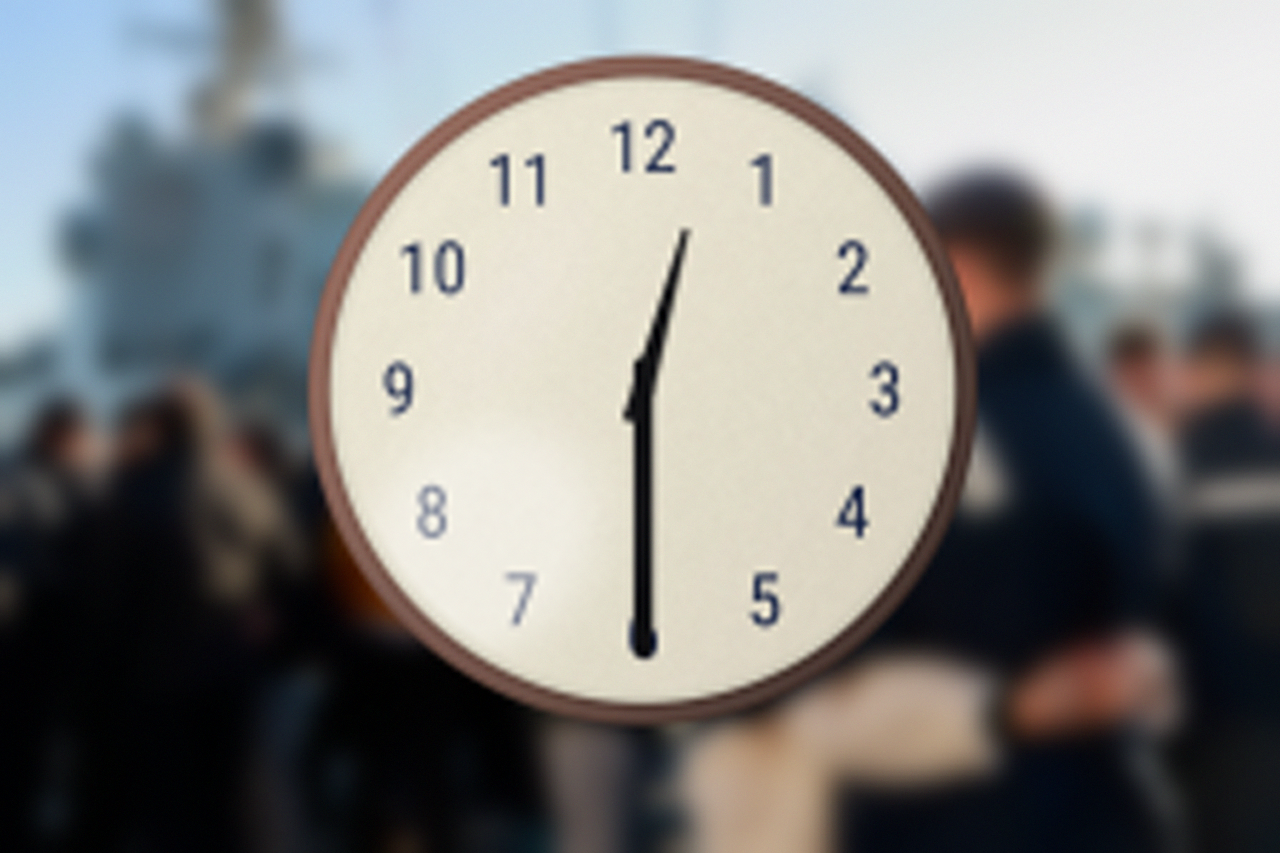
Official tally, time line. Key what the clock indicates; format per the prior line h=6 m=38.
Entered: h=12 m=30
